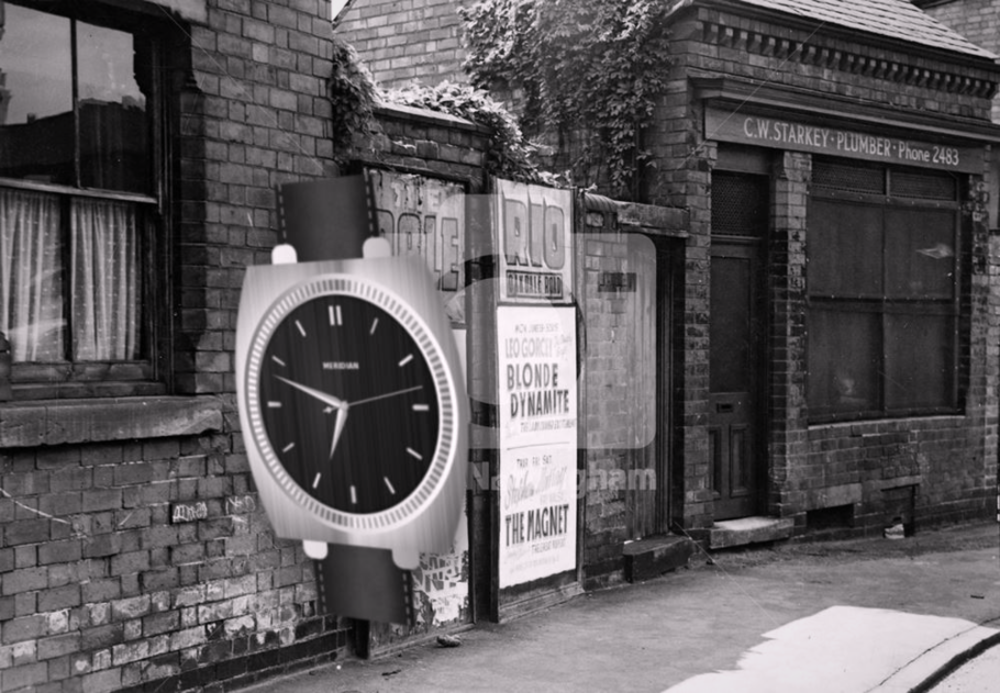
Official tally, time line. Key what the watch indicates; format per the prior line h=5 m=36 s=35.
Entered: h=6 m=48 s=13
